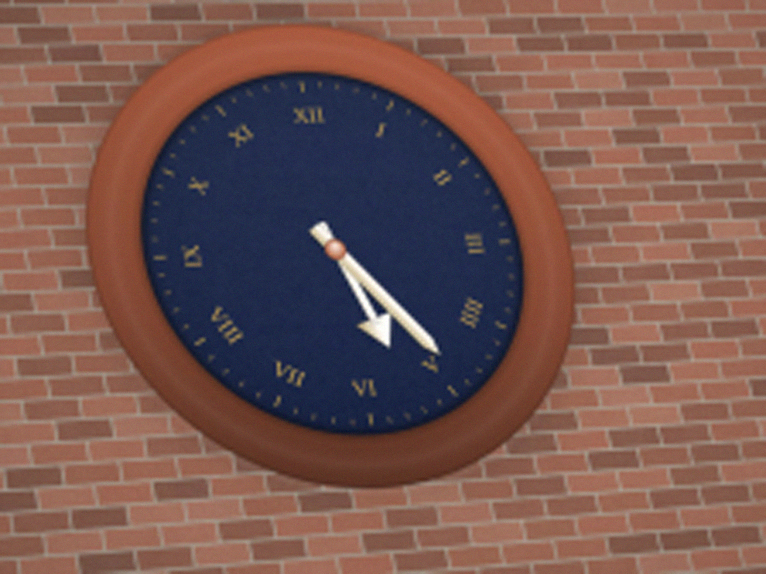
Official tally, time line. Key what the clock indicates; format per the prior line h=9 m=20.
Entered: h=5 m=24
